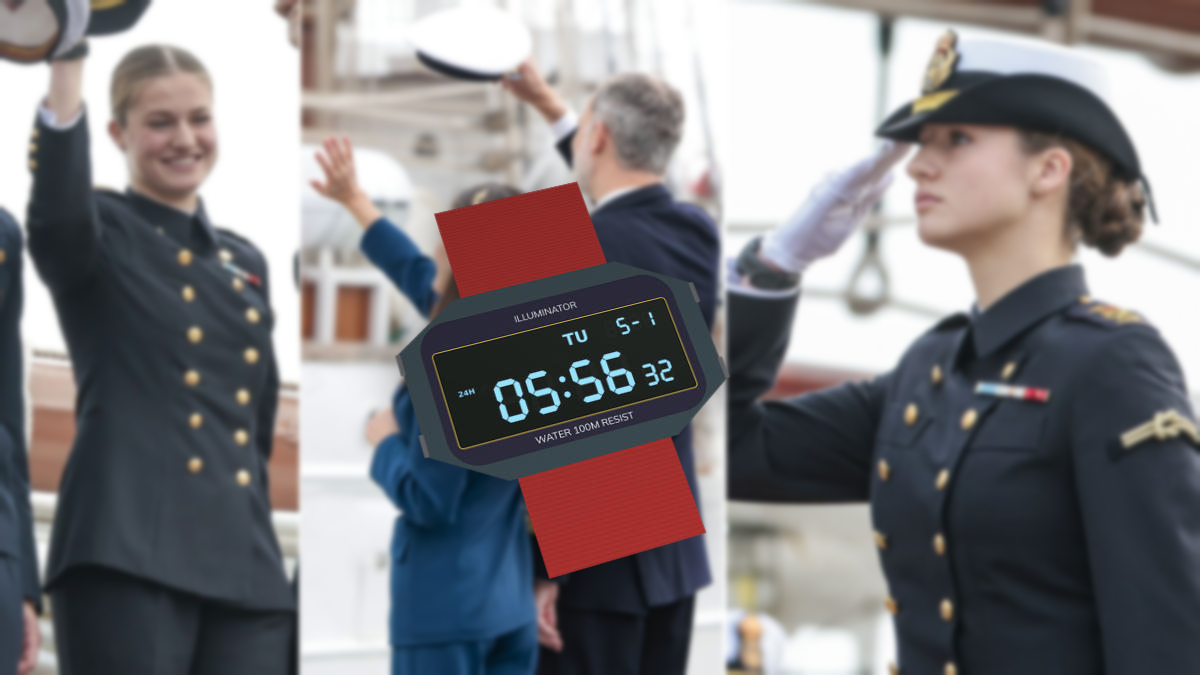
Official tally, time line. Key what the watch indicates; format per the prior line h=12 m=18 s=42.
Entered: h=5 m=56 s=32
